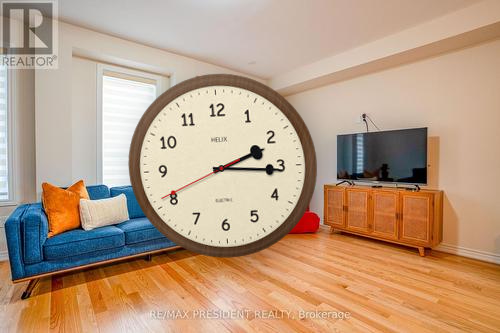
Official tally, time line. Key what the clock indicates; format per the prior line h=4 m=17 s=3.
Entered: h=2 m=15 s=41
